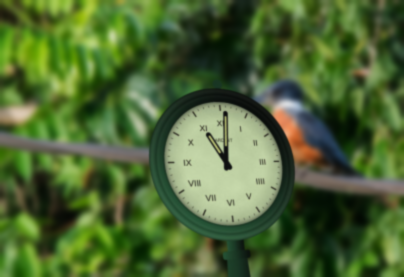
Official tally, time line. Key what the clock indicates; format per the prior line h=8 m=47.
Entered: h=11 m=1
